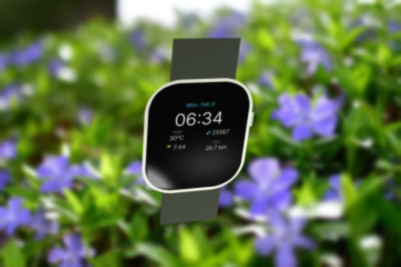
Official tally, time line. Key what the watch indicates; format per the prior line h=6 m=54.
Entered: h=6 m=34
